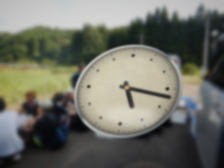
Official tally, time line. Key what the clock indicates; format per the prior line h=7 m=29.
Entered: h=5 m=17
